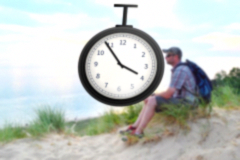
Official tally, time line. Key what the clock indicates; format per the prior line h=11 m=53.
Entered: h=3 m=54
